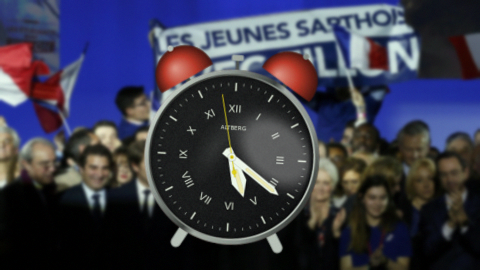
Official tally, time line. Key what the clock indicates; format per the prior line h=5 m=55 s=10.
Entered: h=5 m=20 s=58
